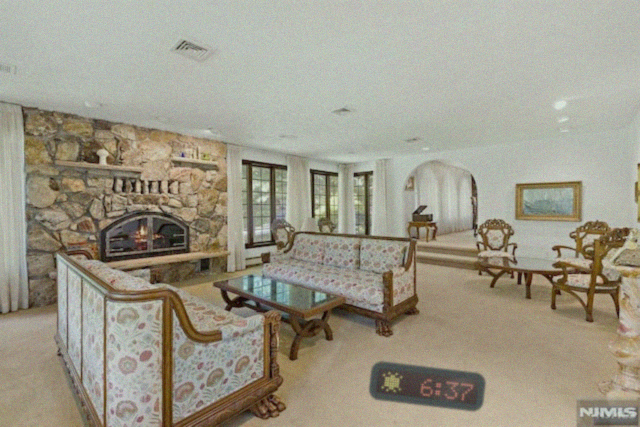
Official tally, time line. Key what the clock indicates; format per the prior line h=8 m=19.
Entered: h=6 m=37
